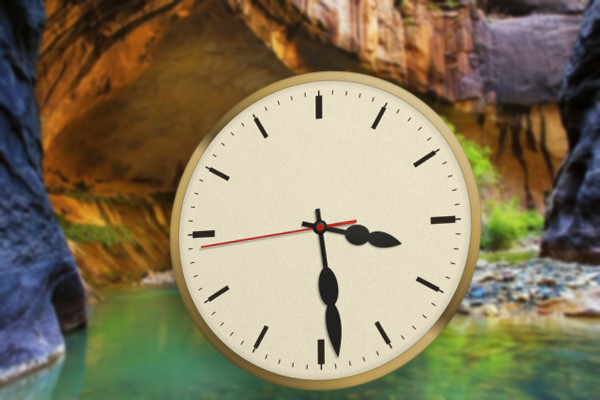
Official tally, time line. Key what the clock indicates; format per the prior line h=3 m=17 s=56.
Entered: h=3 m=28 s=44
